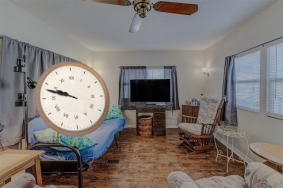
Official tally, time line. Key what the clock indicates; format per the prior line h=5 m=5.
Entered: h=9 m=48
